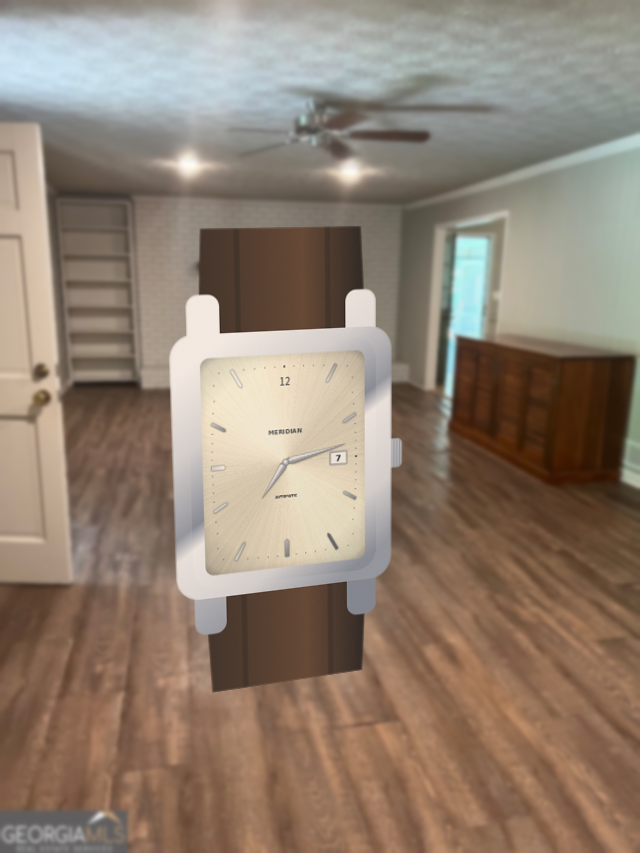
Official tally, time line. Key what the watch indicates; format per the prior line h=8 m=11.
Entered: h=7 m=13
